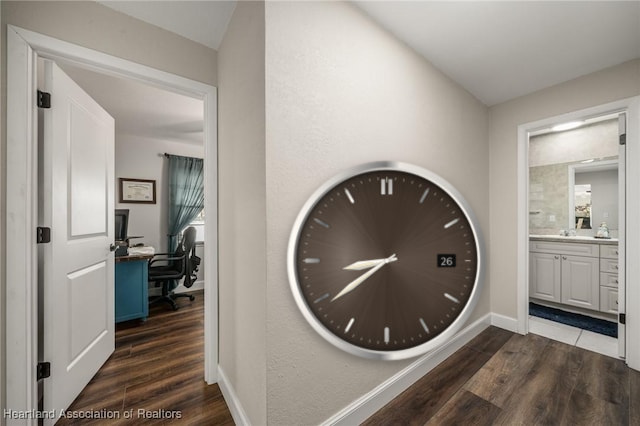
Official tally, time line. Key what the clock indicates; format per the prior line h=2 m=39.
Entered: h=8 m=39
